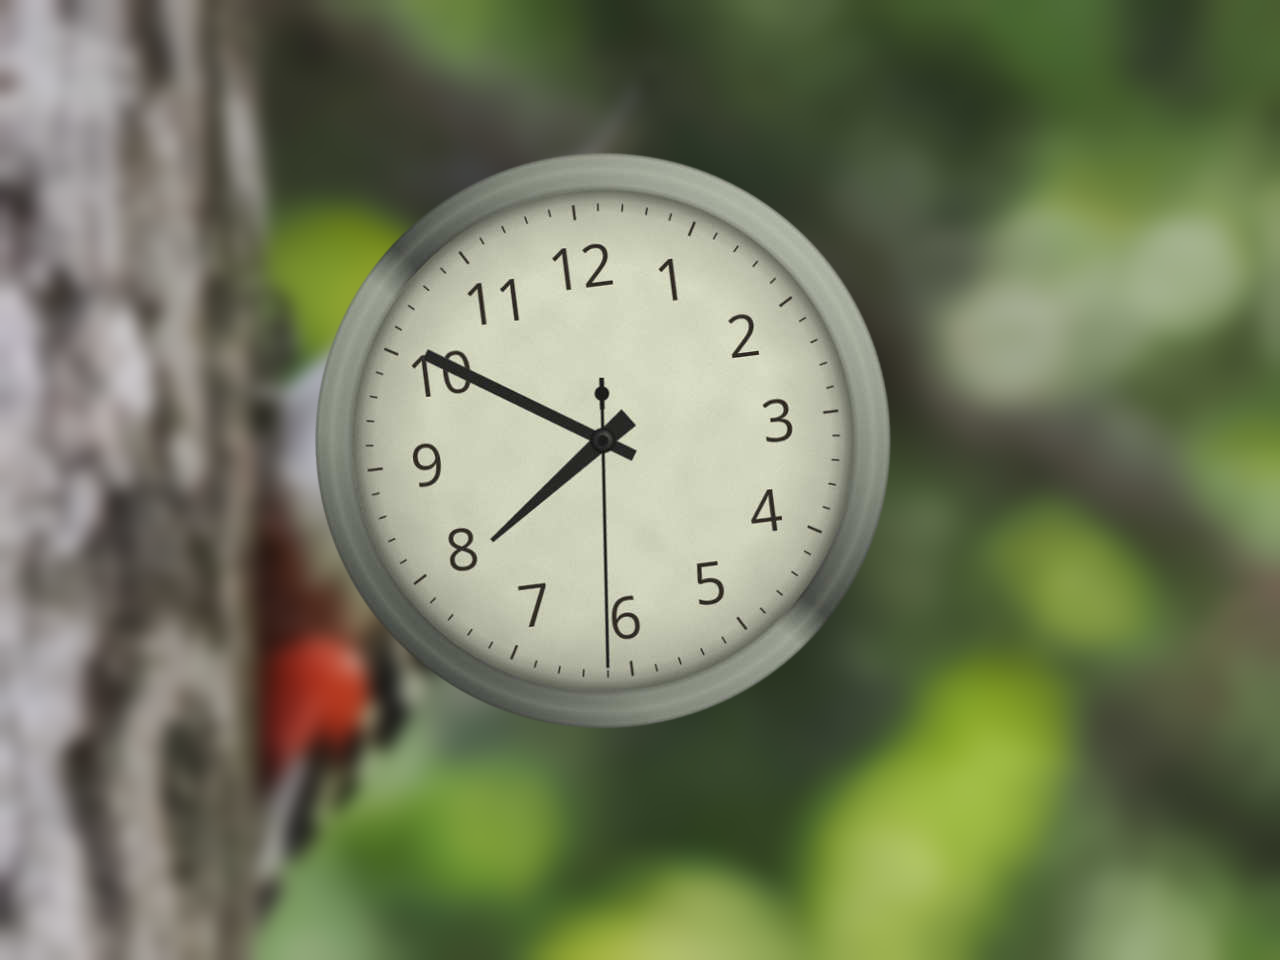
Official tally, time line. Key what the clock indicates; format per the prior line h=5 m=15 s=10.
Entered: h=7 m=50 s=31
